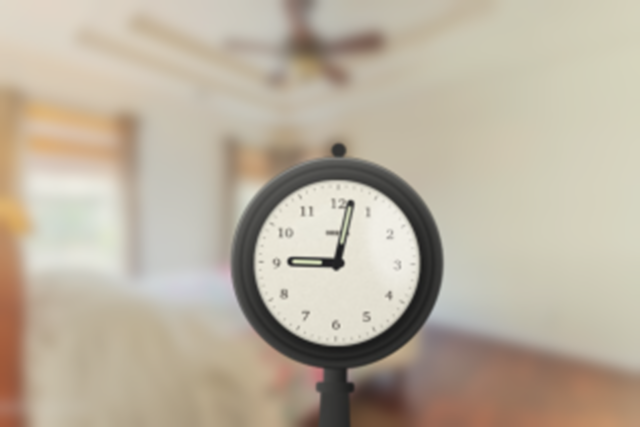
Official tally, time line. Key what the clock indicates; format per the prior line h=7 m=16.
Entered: h=9 m=2
